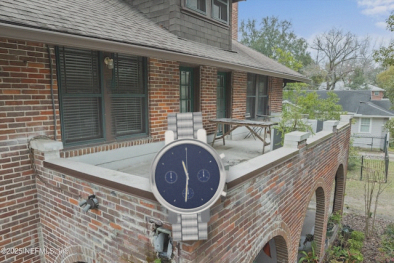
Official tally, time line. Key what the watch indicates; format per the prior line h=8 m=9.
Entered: h=11 m=31
